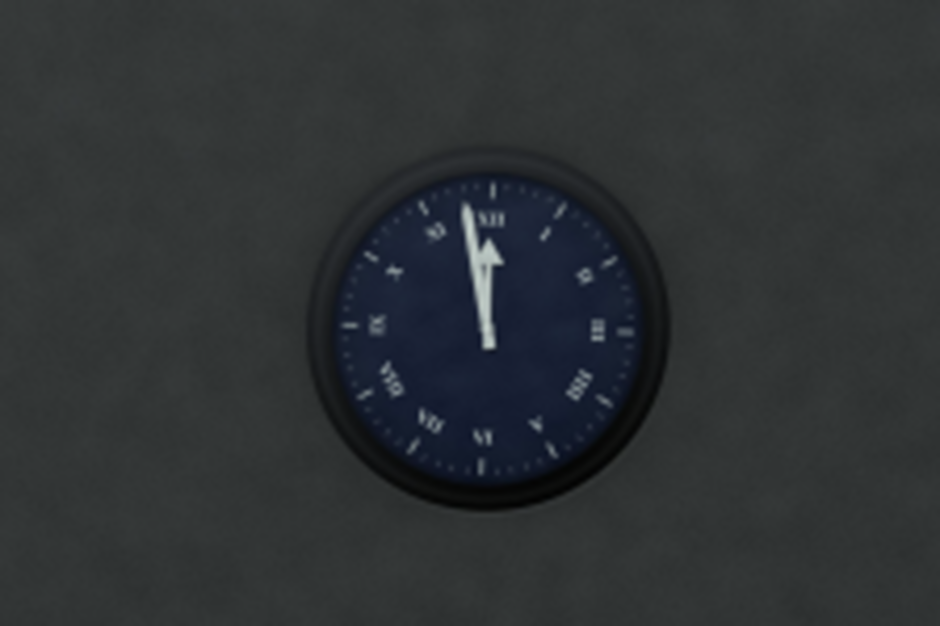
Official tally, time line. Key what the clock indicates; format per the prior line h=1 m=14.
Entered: h=11 m=58
